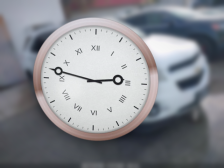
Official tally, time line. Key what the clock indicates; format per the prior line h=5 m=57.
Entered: h=2 m=47
